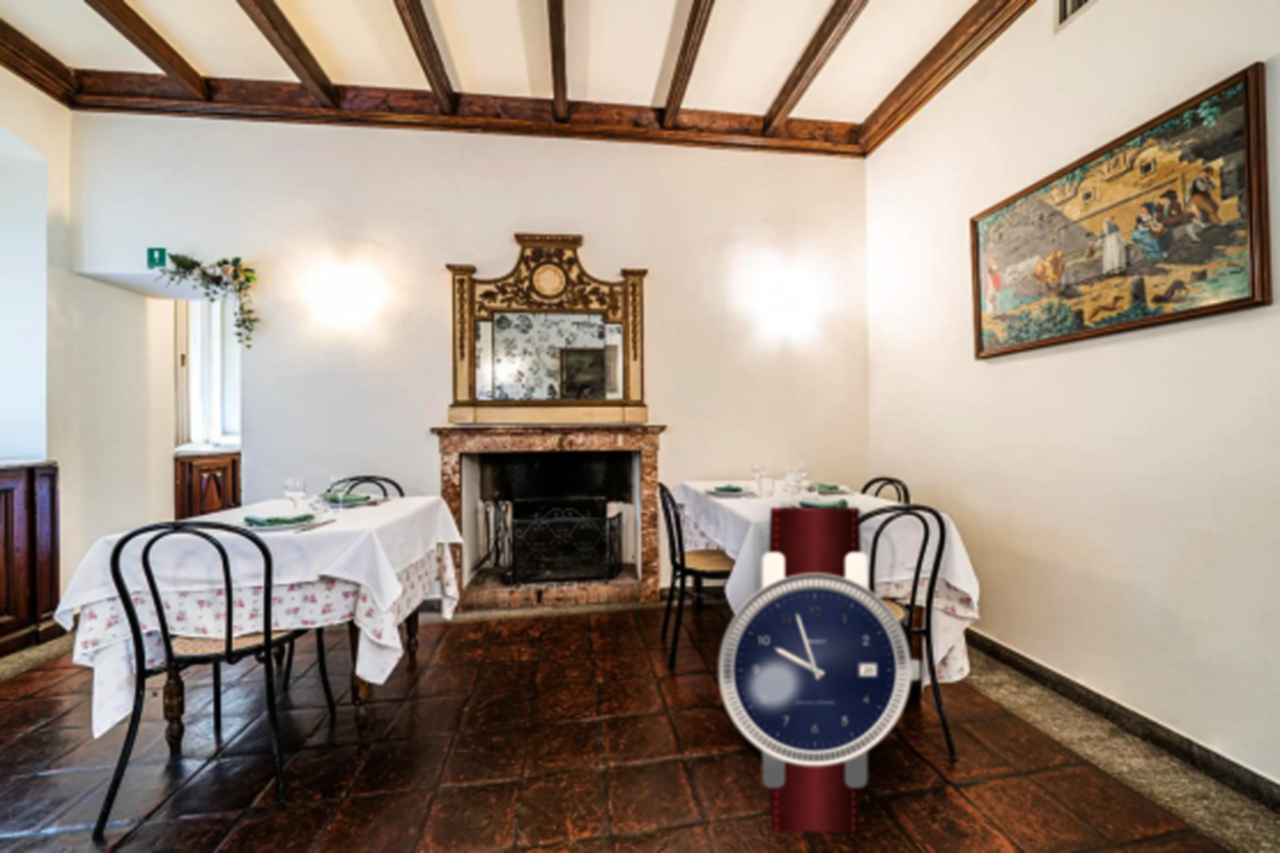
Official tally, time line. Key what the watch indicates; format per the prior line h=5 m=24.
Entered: h=9 m=57
